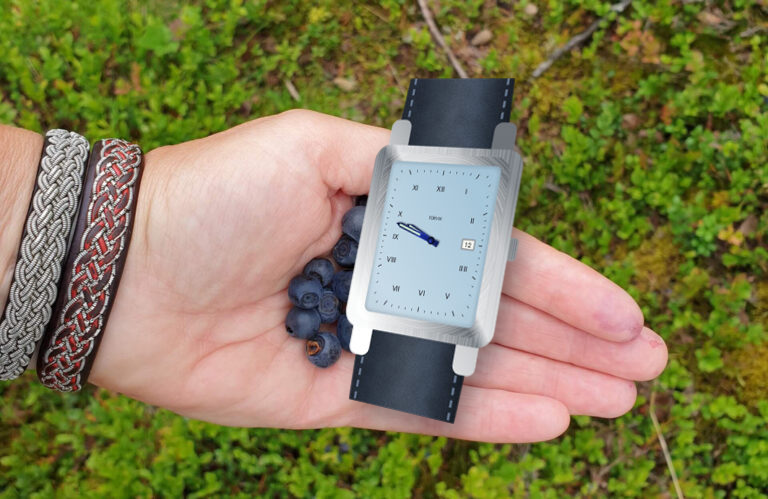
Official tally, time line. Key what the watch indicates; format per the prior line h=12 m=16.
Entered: h=9 m=48
